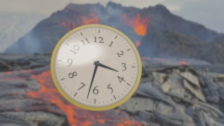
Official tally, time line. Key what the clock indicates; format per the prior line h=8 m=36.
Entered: h=3 m=32
